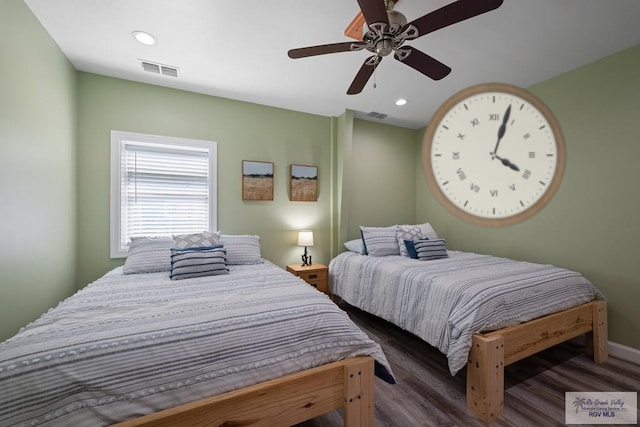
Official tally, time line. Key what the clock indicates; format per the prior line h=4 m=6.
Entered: h=4 m=3
